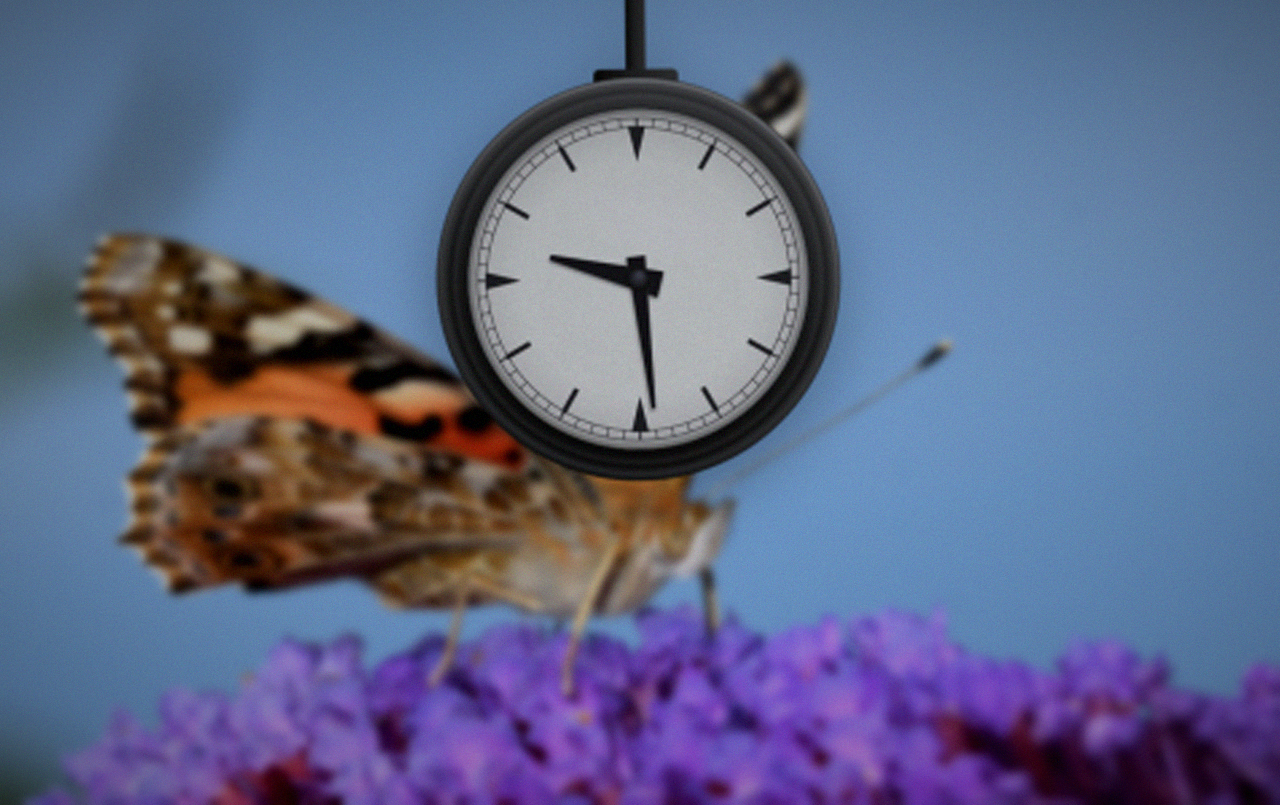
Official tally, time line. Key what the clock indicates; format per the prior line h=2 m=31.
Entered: h=9 m=29
